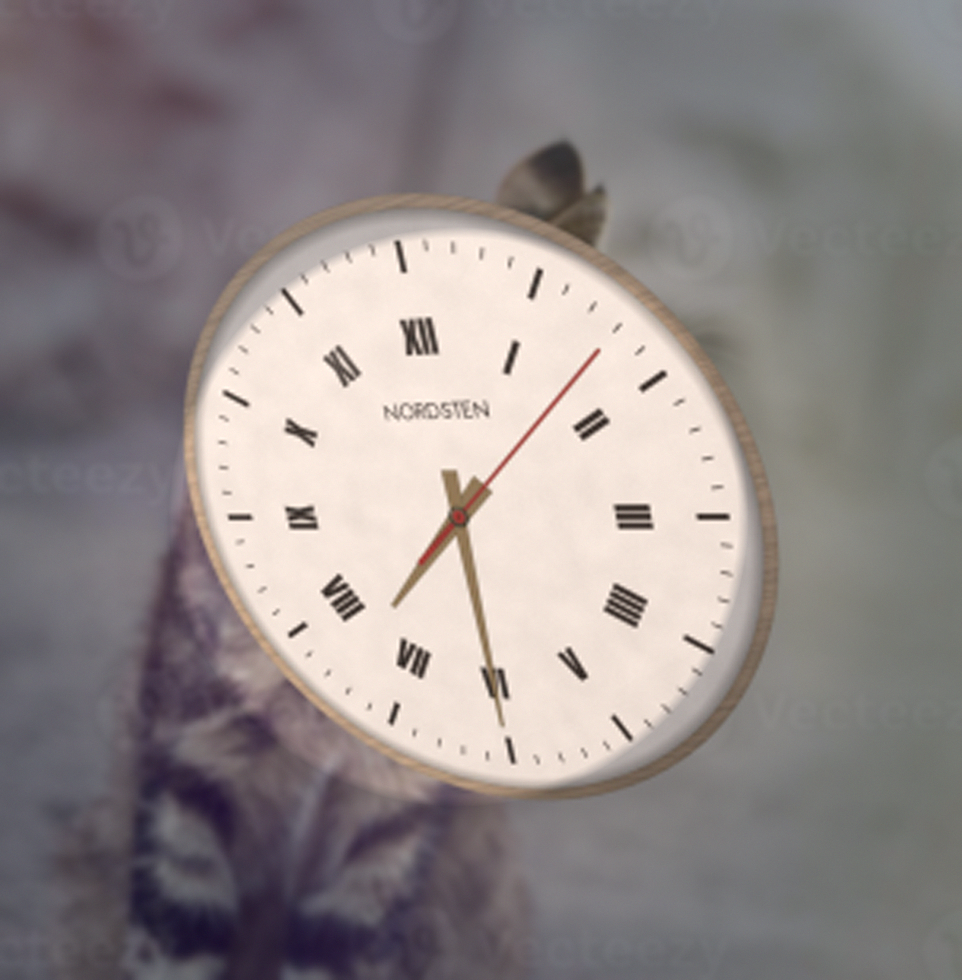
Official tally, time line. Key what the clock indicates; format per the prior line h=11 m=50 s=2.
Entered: h=7 m=30 s=8
